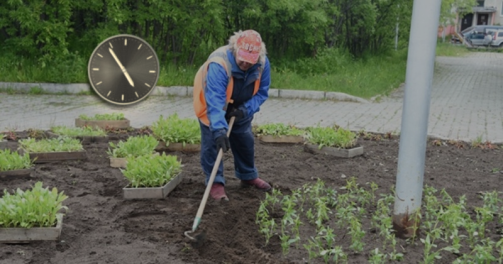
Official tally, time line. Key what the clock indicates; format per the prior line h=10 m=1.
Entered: h=4 m=54
